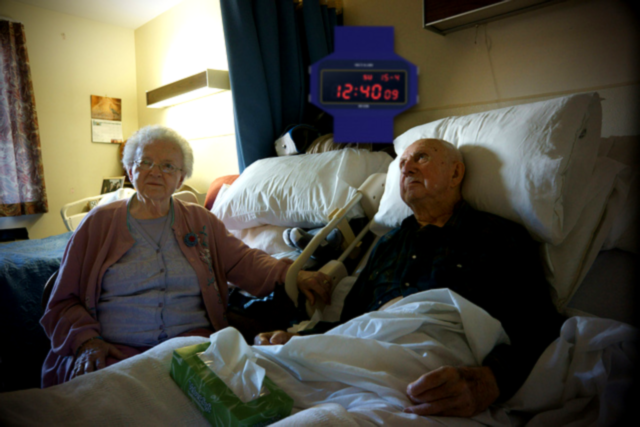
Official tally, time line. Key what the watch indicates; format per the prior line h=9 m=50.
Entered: h=12 m=40
